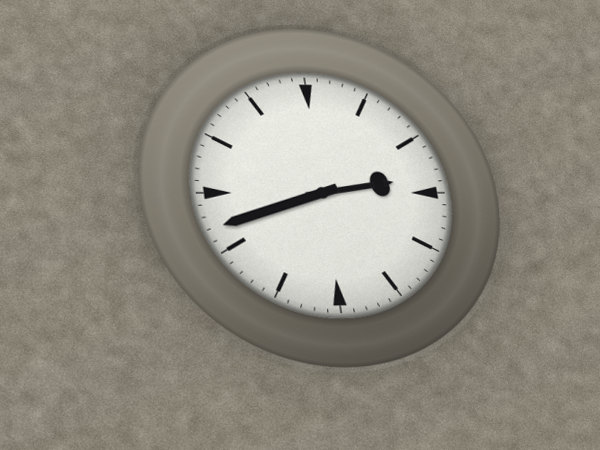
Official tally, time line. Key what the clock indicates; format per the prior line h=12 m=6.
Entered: h=2 m=42
